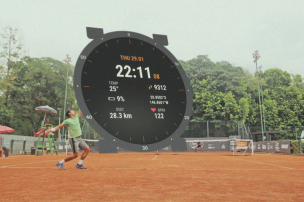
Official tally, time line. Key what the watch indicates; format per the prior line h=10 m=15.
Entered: h=22 m=11
